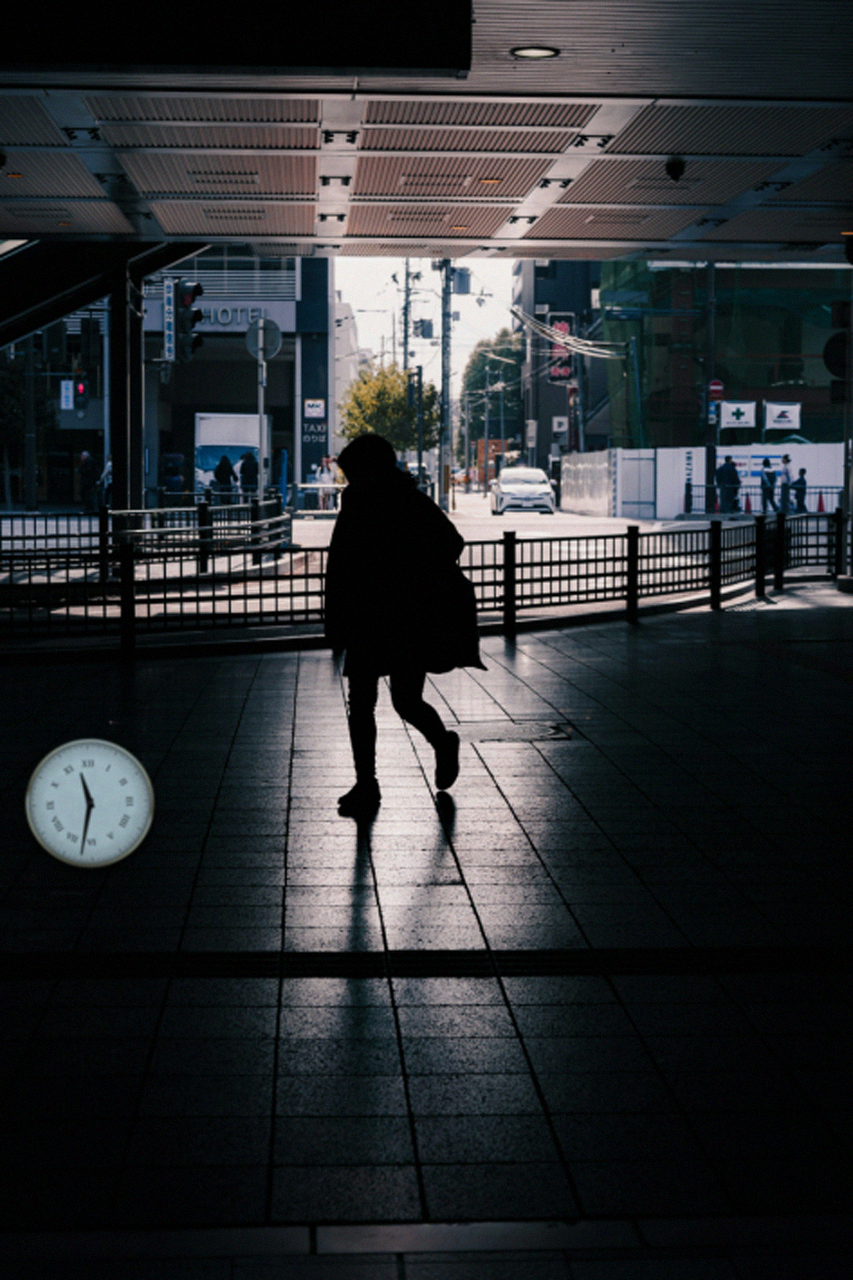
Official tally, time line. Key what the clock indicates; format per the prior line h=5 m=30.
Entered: h=11 m=32
